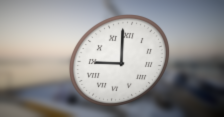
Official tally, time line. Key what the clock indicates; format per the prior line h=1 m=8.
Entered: h=8 m=58
